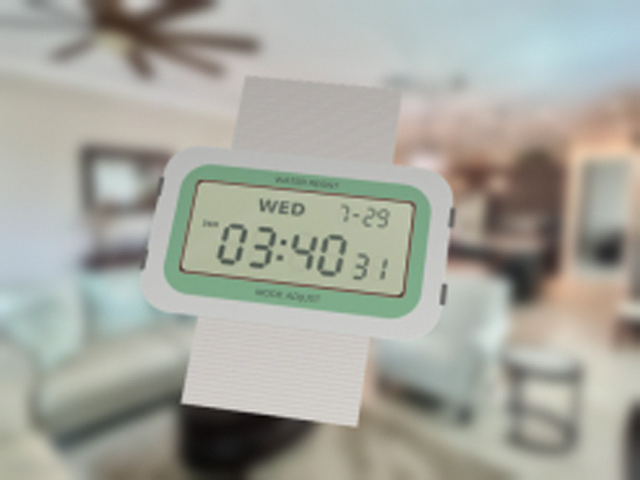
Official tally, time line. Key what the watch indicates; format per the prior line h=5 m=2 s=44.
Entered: h=3 m=40 s=31
